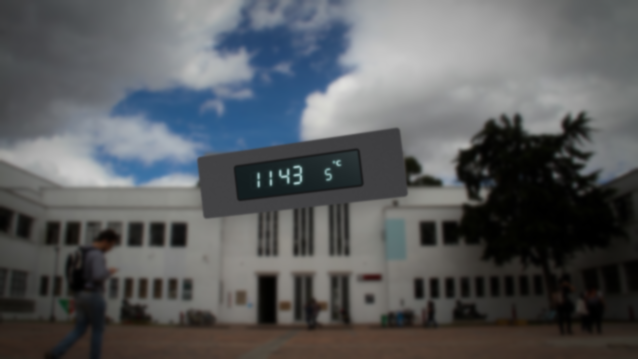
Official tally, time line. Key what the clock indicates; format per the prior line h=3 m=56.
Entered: h=11 m=43
